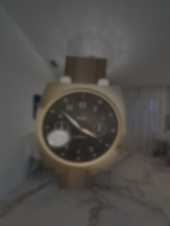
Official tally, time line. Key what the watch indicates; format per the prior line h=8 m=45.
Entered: h=3 m=52
